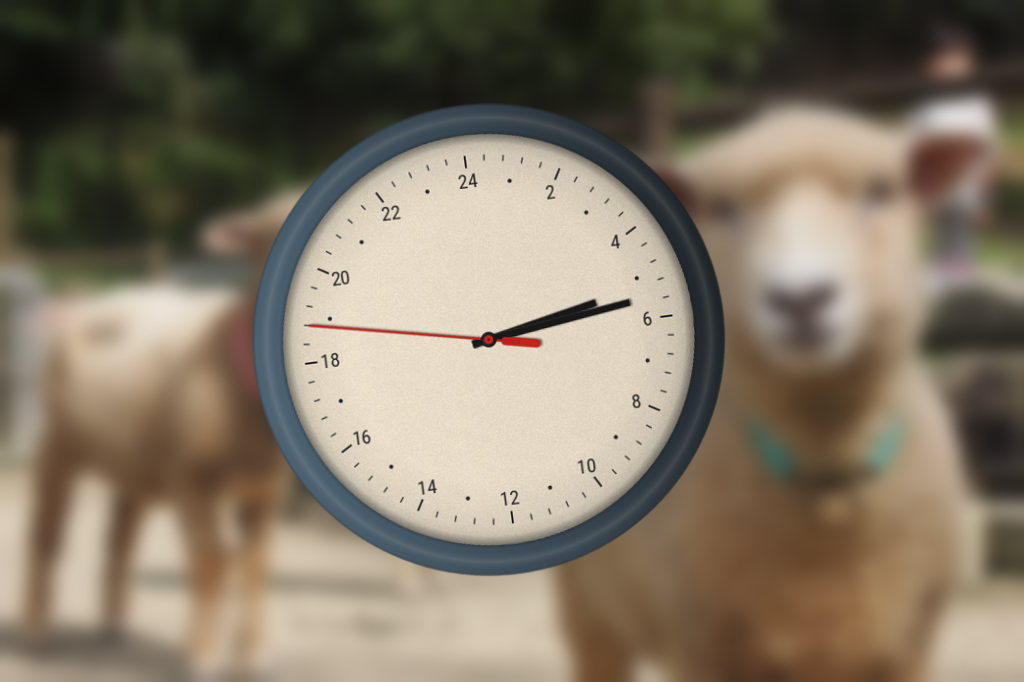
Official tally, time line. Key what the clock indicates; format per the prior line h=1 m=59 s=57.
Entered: h=5 m=13 s=47
